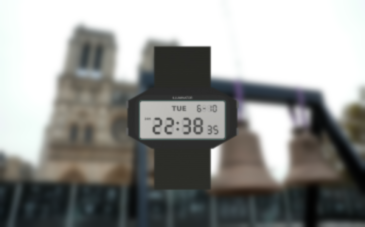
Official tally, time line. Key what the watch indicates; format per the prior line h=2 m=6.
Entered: h=22 m=38
